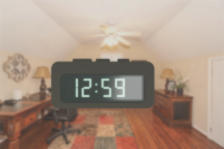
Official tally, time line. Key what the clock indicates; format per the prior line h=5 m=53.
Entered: h=12 m=59
